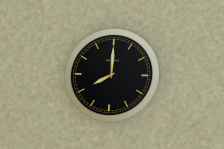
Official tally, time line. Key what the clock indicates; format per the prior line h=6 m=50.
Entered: h=8 m=0
